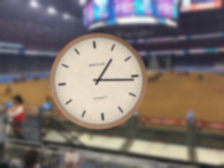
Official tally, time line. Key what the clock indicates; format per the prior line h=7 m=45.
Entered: h=1 m=16
